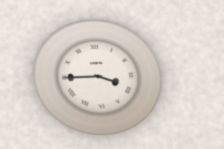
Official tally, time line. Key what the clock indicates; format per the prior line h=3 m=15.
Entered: h=3 m=45
